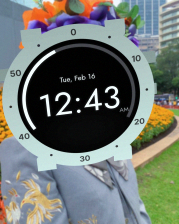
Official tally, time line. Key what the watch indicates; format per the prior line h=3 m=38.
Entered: h=12 m=43
